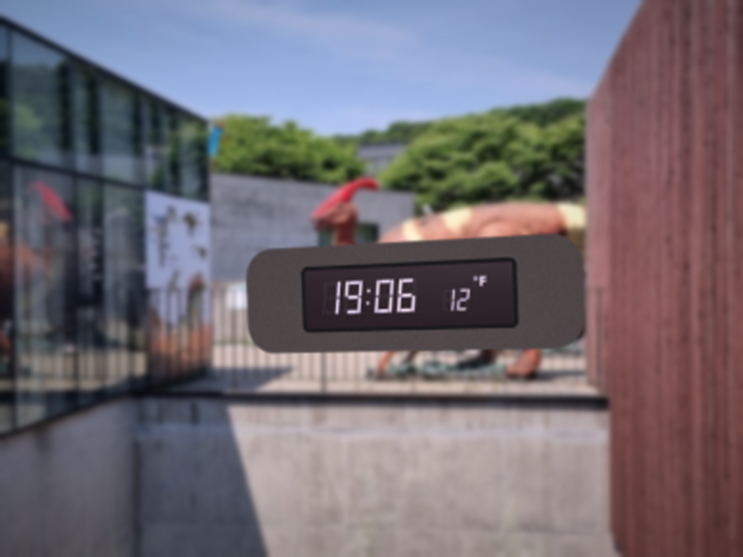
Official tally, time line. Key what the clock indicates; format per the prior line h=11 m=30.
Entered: h=19 m=6
